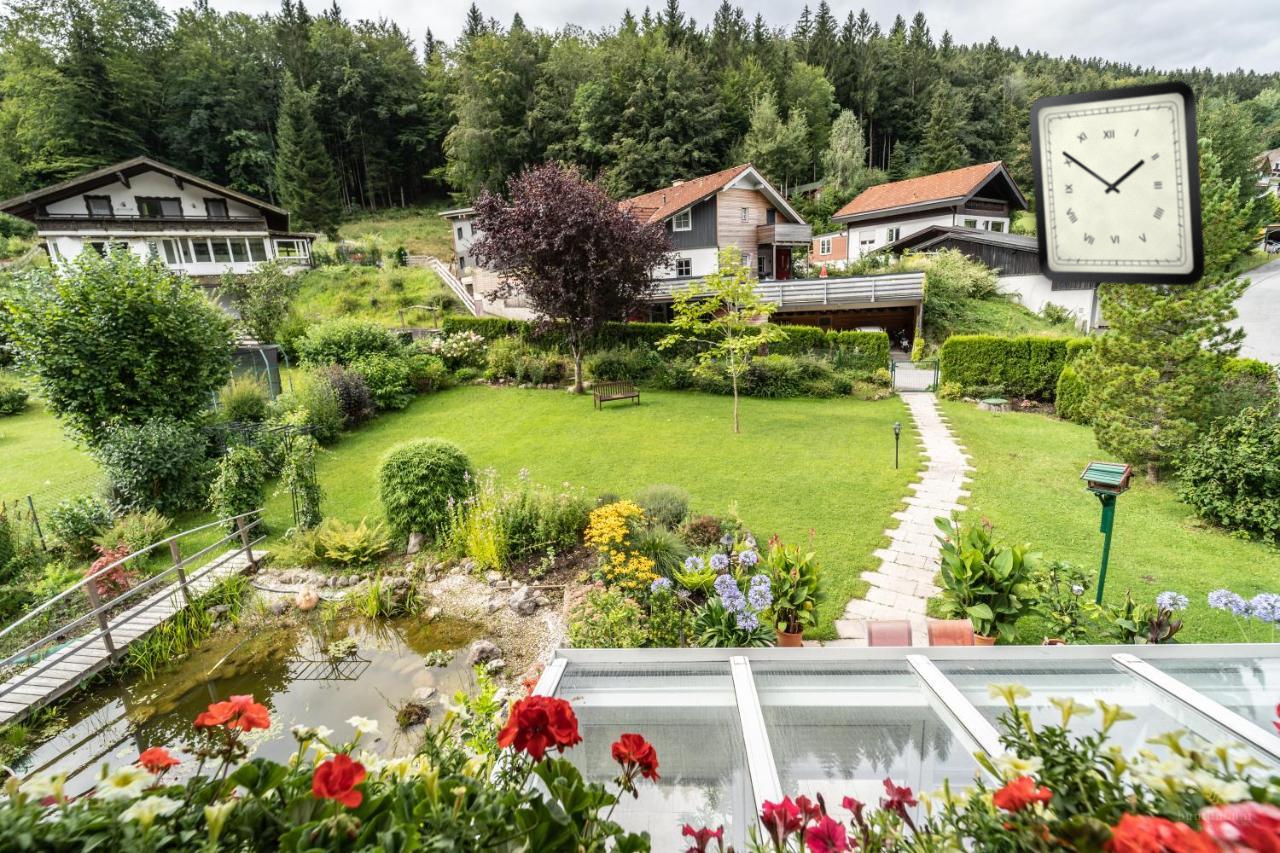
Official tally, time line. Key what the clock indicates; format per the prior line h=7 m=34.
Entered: h=1 m=51
